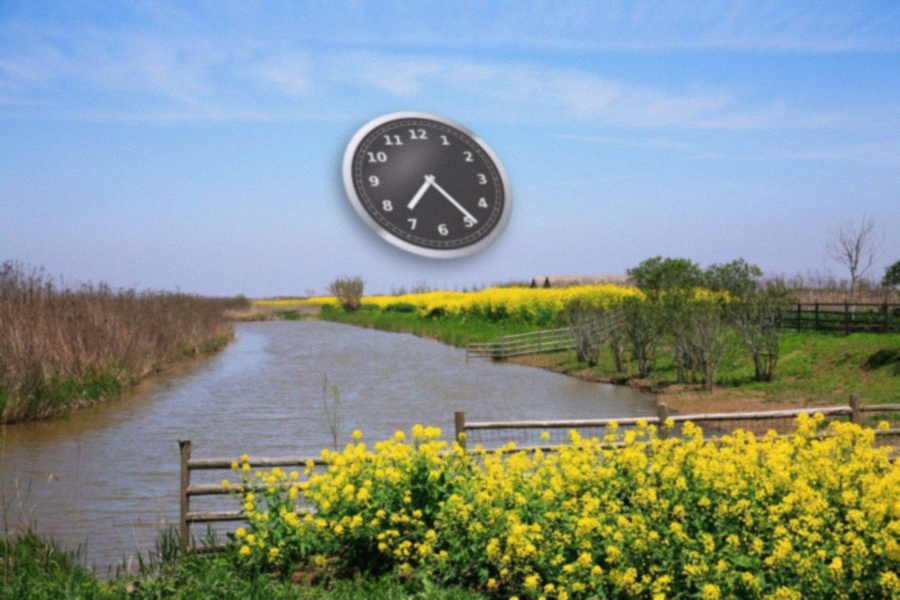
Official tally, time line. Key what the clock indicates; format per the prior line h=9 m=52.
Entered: h=7 m=24
